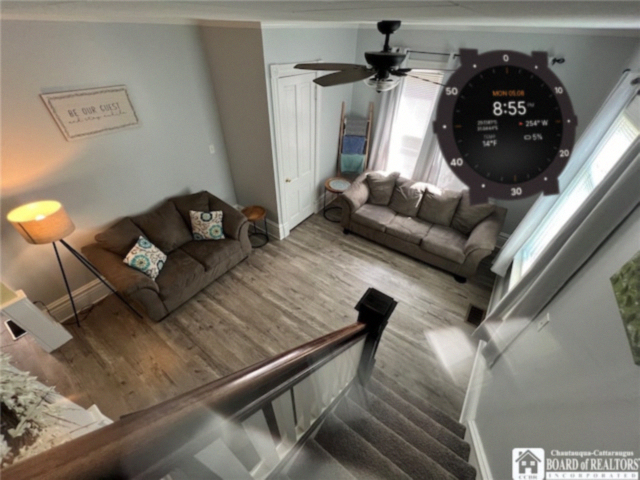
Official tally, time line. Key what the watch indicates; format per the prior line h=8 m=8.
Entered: h=8 m=55
